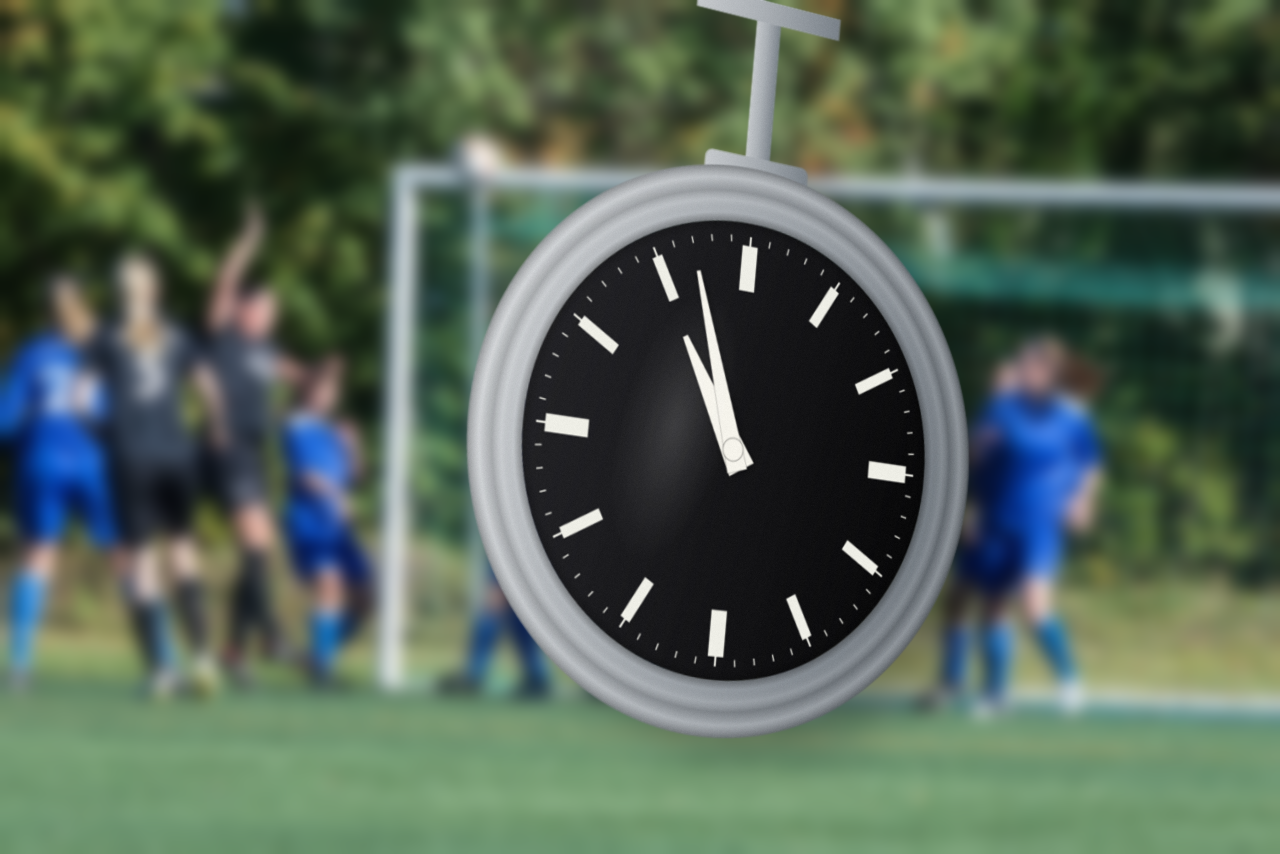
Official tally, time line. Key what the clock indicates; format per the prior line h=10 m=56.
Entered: h=10 m=57
